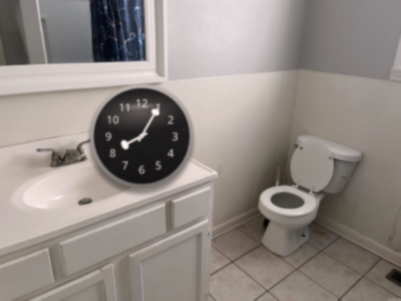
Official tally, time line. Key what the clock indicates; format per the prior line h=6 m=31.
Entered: h=8 m=5
